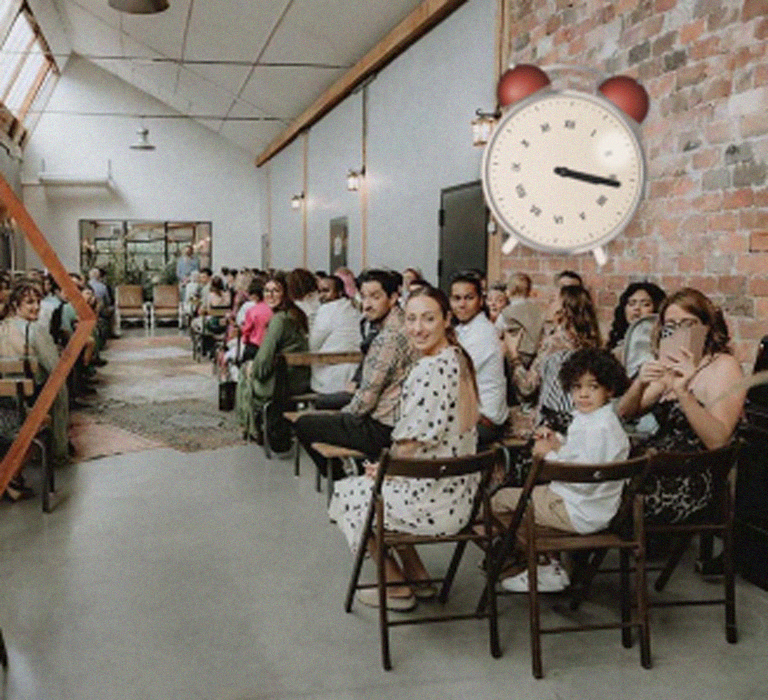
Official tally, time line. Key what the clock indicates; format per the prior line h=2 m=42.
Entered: h=3 m=16
